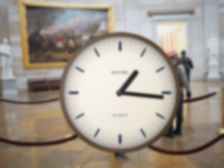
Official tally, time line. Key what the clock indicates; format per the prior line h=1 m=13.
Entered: h=1 m=16
